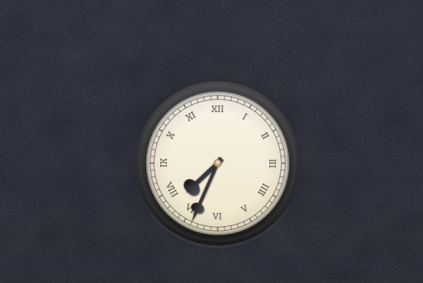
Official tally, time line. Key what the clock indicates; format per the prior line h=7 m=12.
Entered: h=7 m=34
